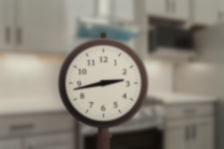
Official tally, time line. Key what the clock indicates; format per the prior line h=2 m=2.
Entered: h=2 m=43
